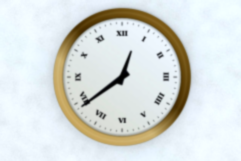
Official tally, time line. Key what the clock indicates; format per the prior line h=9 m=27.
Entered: h=12 m=39
